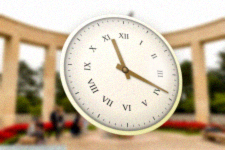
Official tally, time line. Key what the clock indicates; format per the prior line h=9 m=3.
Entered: h=11 m=19
